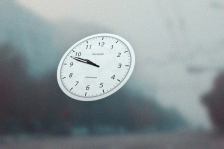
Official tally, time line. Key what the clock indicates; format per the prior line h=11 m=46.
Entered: h=9 m=48
